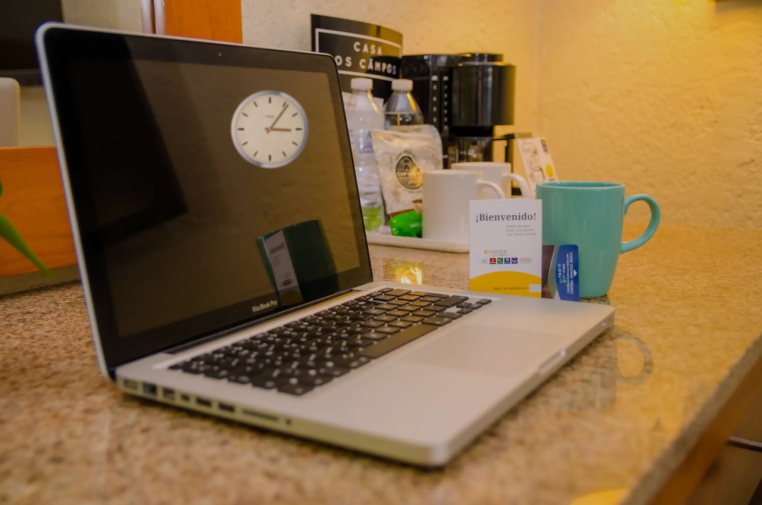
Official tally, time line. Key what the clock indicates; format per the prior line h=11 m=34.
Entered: h=3 m=6
